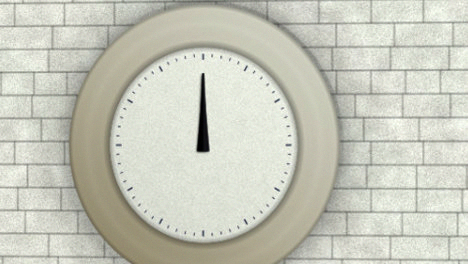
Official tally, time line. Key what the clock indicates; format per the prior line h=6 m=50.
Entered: h=12 m=0
